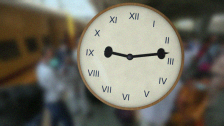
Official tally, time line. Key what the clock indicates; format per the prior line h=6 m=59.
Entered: h=9 m=13
